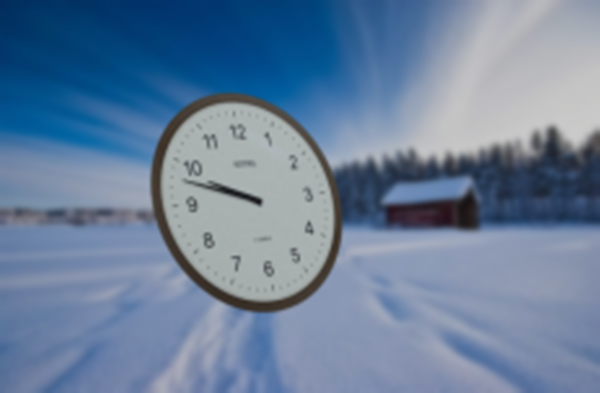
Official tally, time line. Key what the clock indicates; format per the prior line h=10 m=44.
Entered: h=9 m=48
